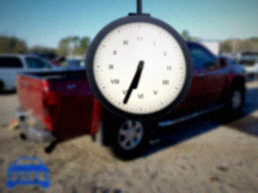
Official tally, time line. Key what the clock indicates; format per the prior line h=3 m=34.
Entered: h=6 m=34
